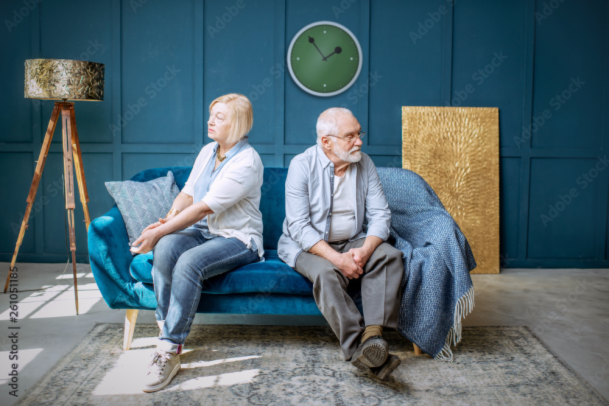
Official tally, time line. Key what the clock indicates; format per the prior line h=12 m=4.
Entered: h=1 m=54
